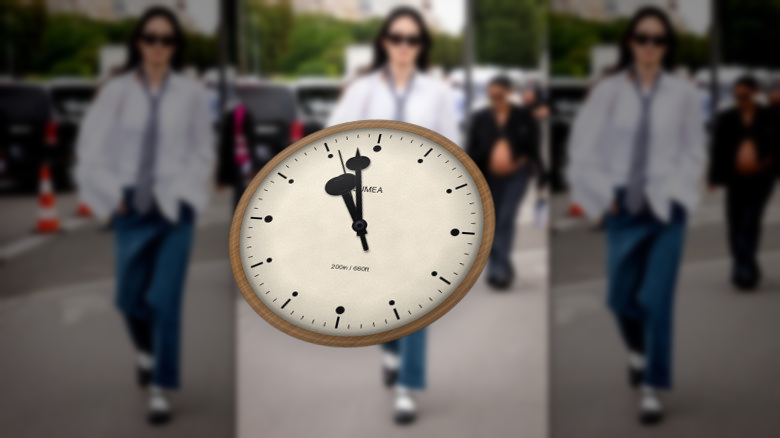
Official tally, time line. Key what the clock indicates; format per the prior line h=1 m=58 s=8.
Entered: h=10 m=57 s=56
